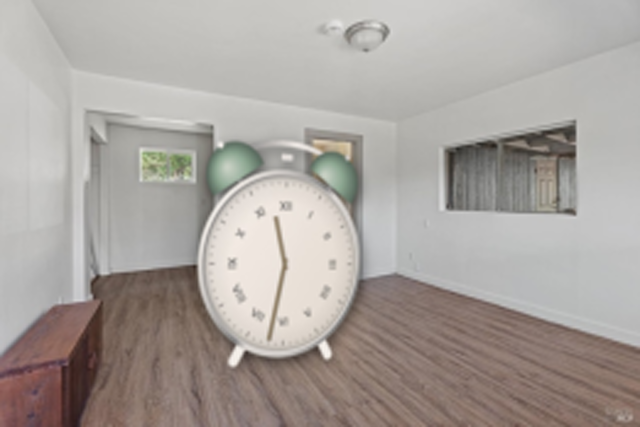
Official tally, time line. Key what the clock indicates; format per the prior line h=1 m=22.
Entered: h=11 m=32
